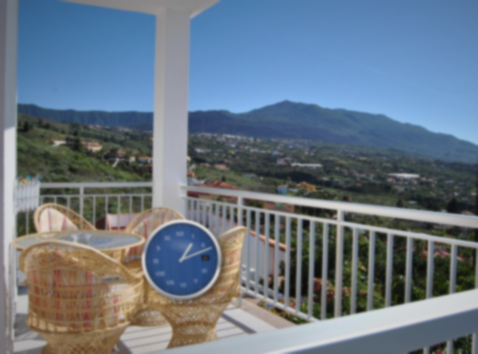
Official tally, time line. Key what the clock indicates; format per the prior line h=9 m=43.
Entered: h=1 m=12
